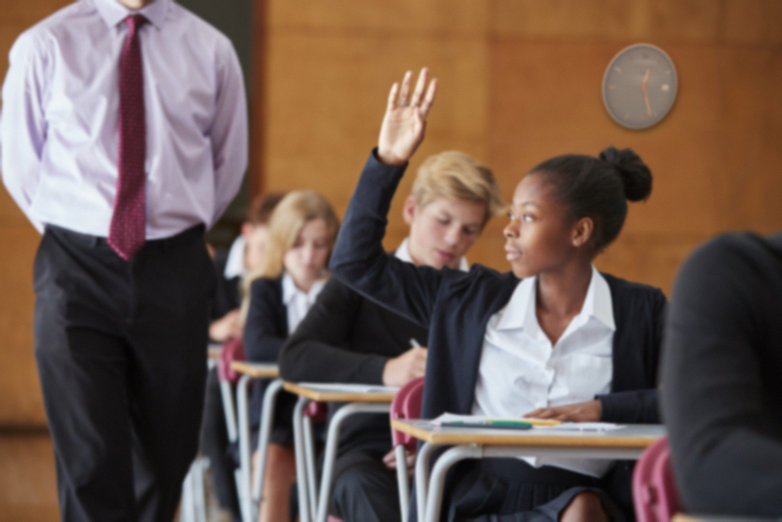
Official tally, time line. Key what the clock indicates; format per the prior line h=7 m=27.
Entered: h=12 m=27
